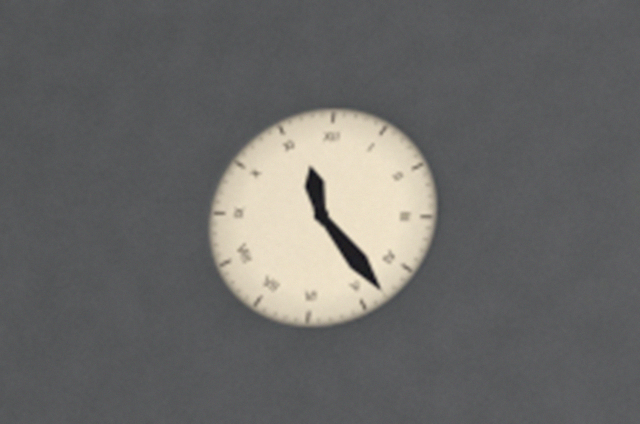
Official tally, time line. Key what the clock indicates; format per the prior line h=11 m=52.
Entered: h=11 m=23
